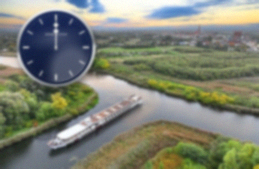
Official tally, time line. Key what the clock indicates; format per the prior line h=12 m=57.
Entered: h=12 m=0
